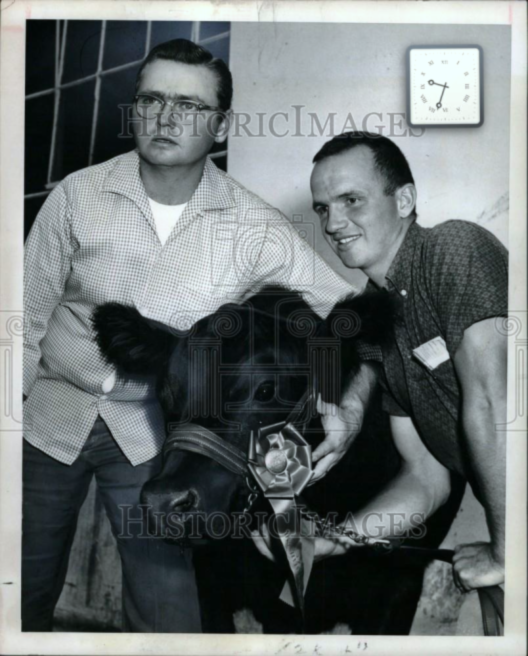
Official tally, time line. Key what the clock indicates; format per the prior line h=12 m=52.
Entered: h=9 m=33
